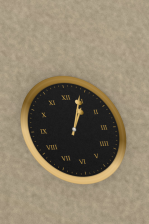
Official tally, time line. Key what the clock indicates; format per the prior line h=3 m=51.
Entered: h=1 m=4
